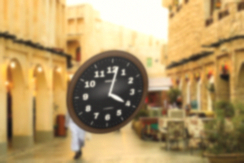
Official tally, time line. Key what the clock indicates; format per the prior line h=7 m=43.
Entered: h=4 m=2
